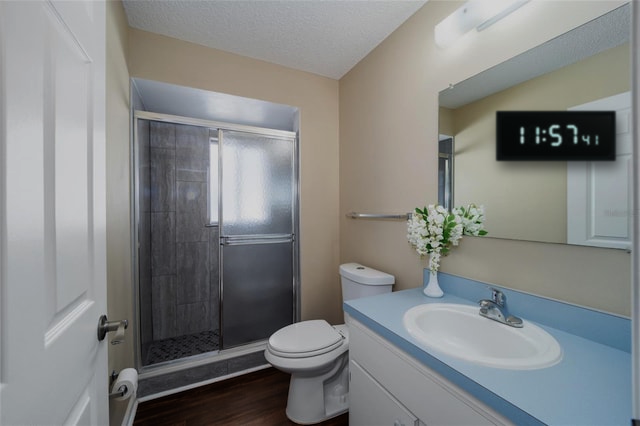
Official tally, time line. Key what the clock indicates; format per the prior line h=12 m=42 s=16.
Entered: h=11 m=57 s=41
